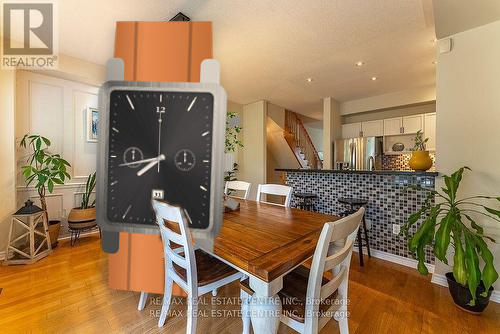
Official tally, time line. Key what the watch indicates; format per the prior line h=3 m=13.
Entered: h=7 m=43
